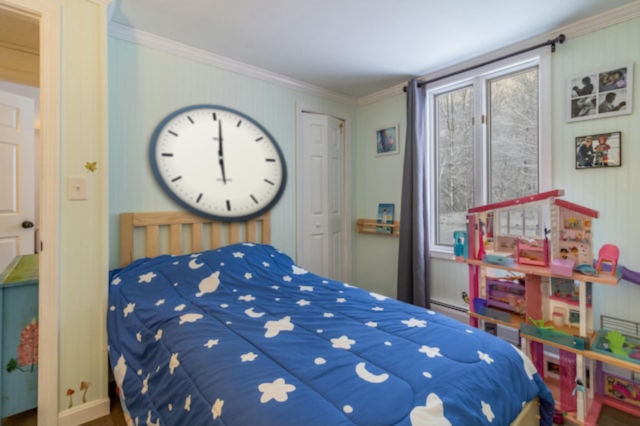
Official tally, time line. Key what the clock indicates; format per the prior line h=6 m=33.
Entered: h=6 m=1
